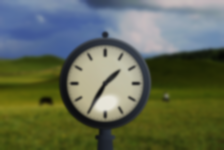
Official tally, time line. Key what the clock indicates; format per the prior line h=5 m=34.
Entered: h=1 m=35
